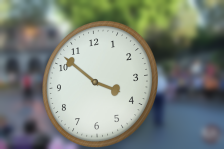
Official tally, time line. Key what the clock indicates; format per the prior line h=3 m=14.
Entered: h=3 m=52
